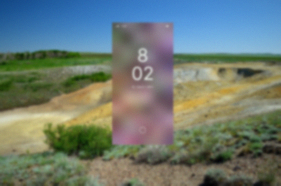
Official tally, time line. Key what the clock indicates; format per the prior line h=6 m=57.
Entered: h=8 m=2
